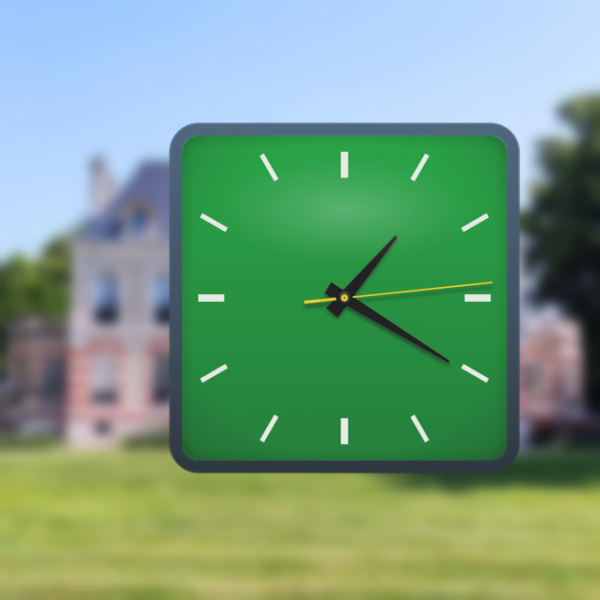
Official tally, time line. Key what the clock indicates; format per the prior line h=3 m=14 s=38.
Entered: h=1 m=20 s=14
